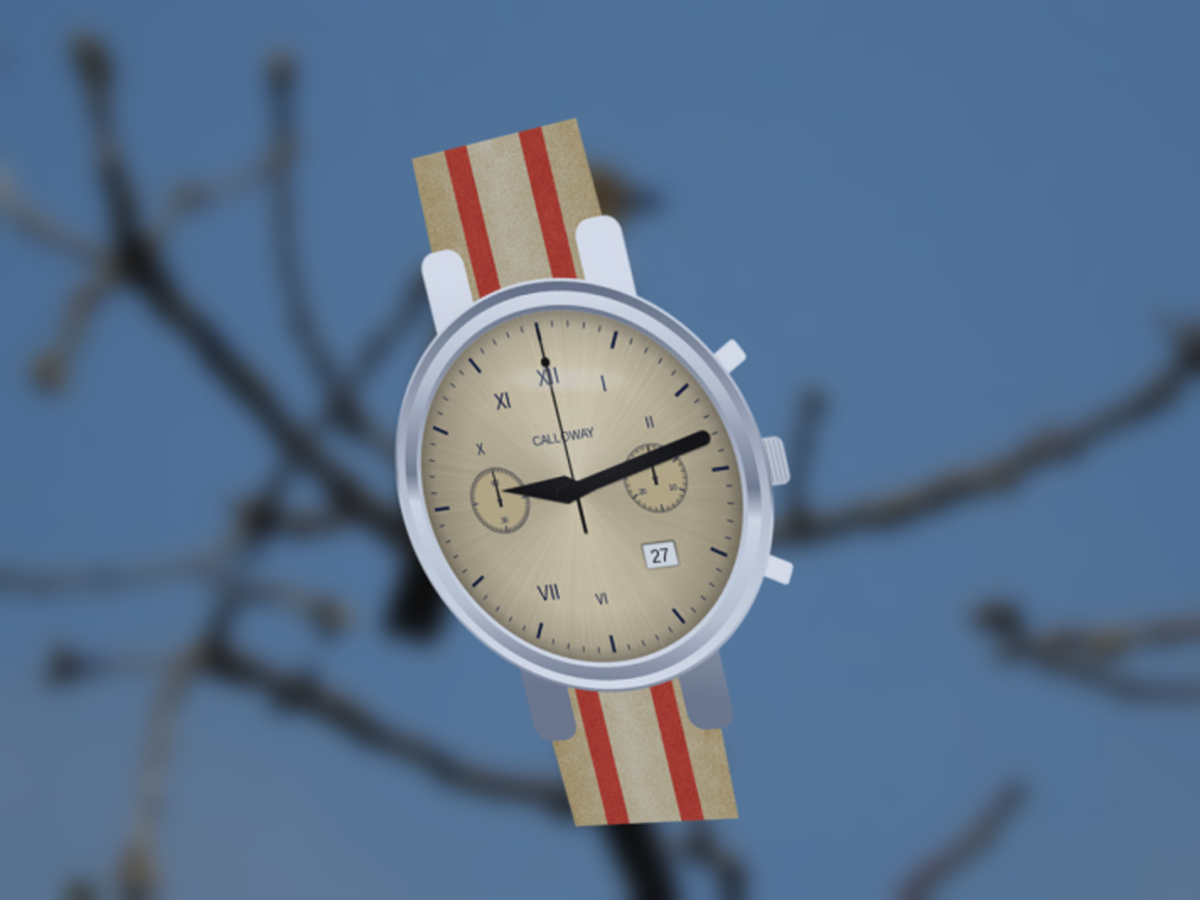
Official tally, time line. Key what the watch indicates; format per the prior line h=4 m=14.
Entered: h=9 m=13
